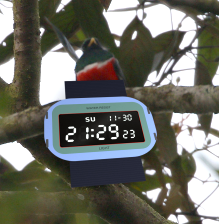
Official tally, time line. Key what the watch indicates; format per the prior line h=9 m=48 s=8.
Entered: h=21 m=29 s=23
